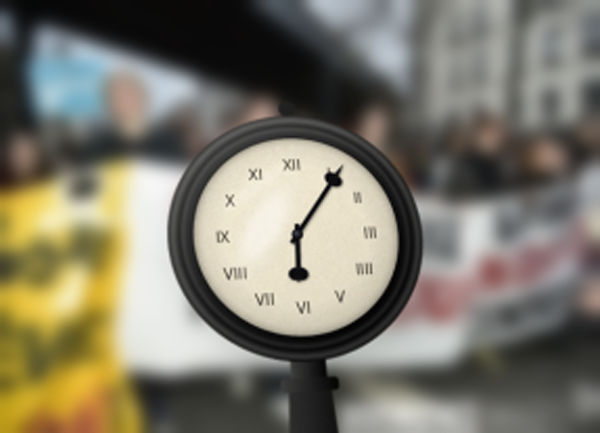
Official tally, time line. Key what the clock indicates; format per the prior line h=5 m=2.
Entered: h=6 m=6
